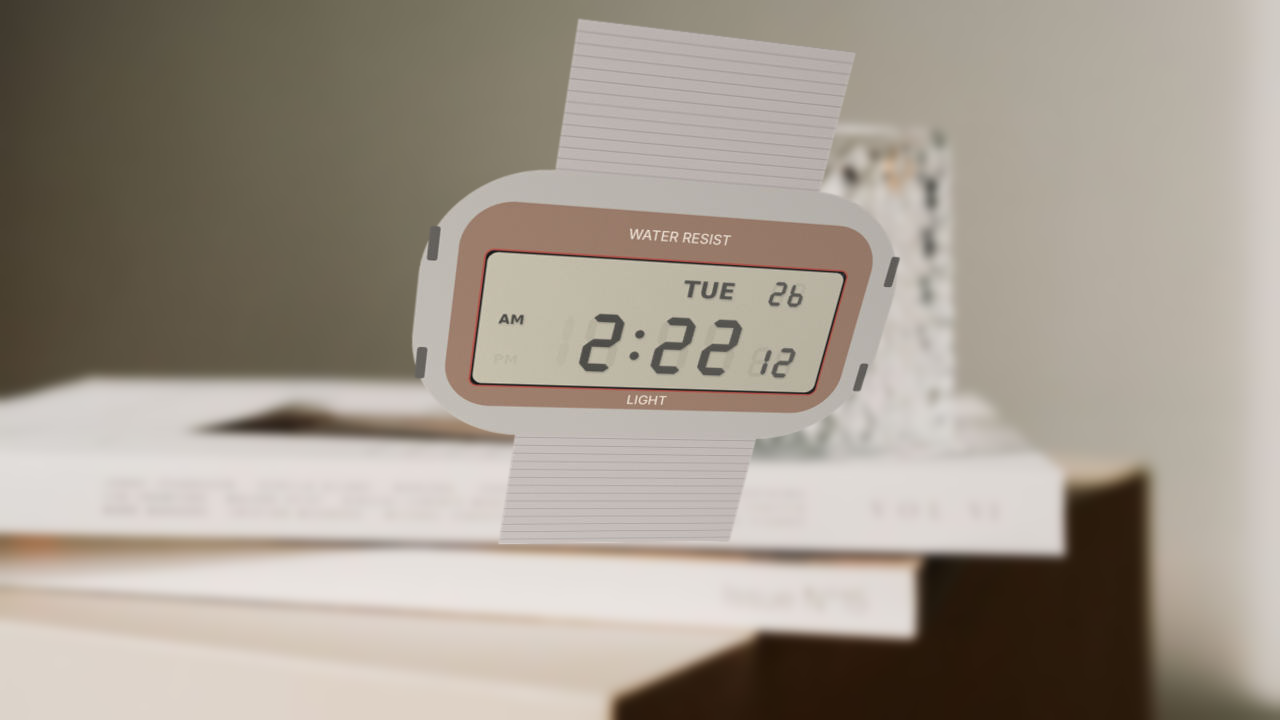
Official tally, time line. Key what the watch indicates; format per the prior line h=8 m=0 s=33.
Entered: h=2 m=22 s=12
